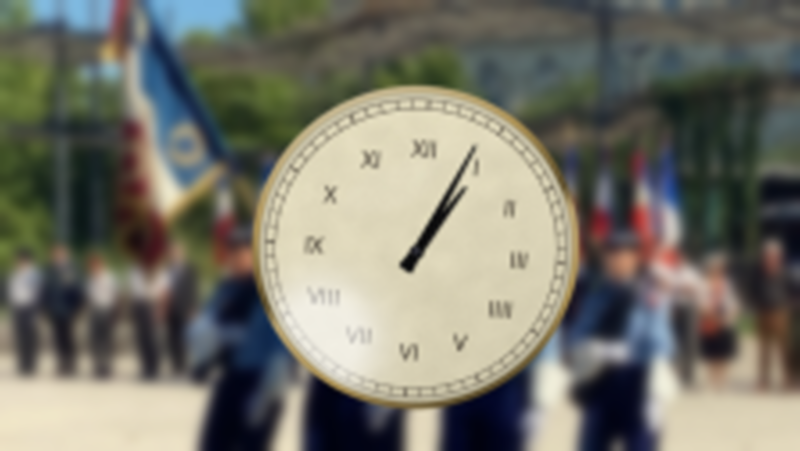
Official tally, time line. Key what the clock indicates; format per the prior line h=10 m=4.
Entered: h=1 m=4
